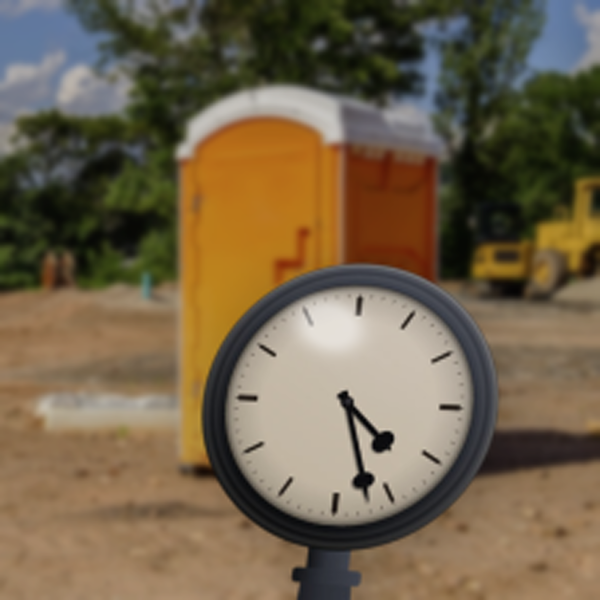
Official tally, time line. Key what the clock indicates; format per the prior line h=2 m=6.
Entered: h=4 m=27
